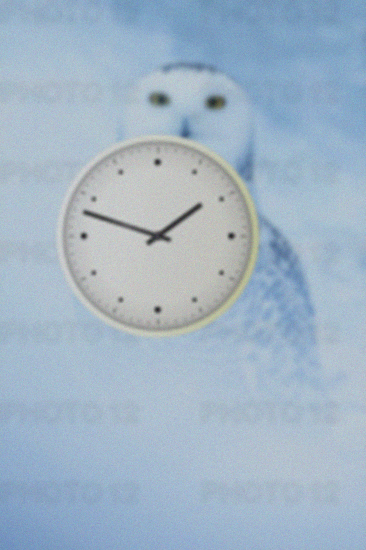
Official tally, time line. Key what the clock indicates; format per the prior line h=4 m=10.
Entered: h=1 m=48
